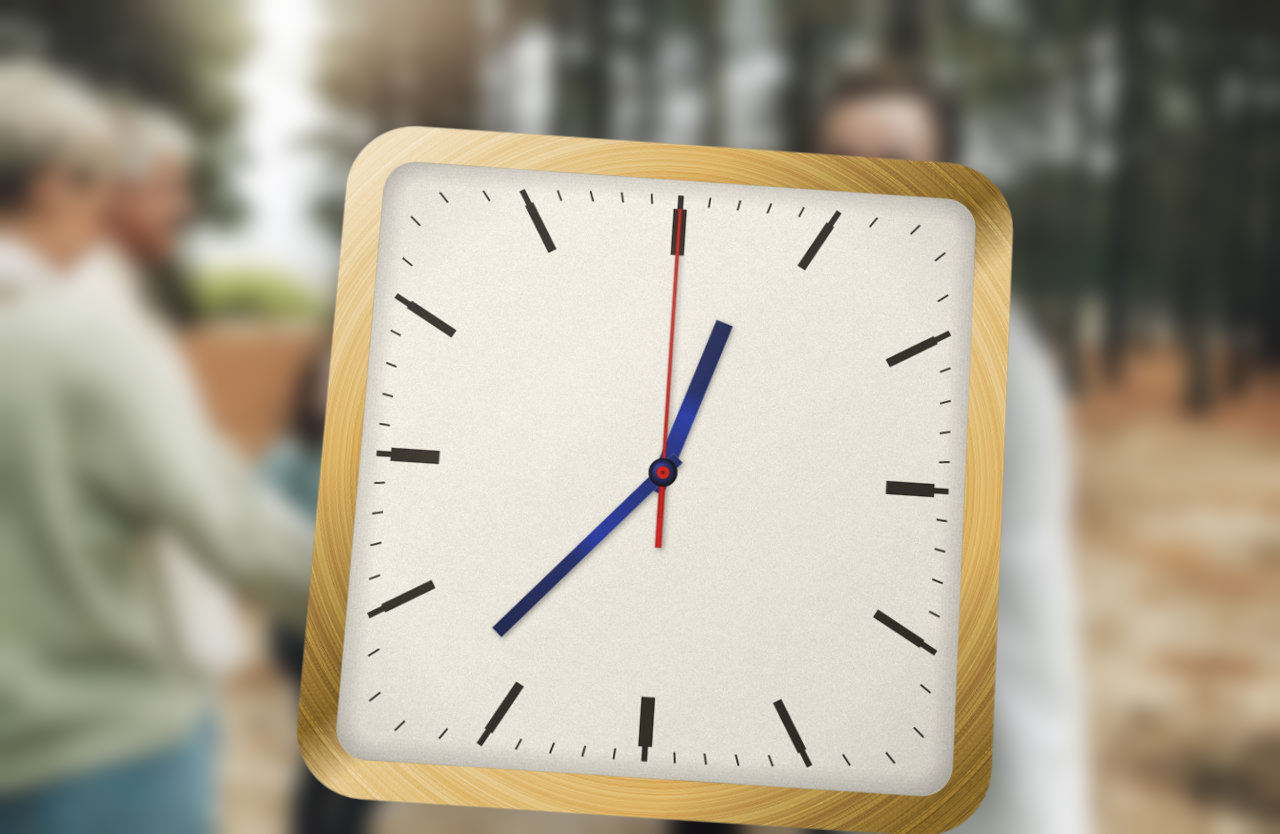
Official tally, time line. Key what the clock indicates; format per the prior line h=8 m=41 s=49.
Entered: h=12 m=37 s=0
